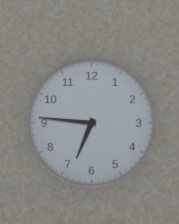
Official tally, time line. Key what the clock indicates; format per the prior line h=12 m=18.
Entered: h=6 m=46
